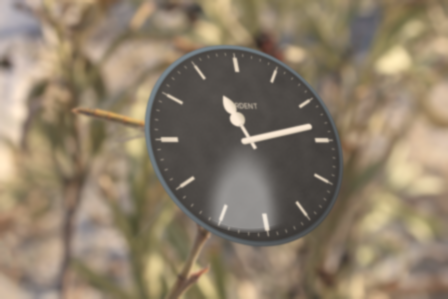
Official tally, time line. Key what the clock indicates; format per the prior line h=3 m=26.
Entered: h=11 m=13
